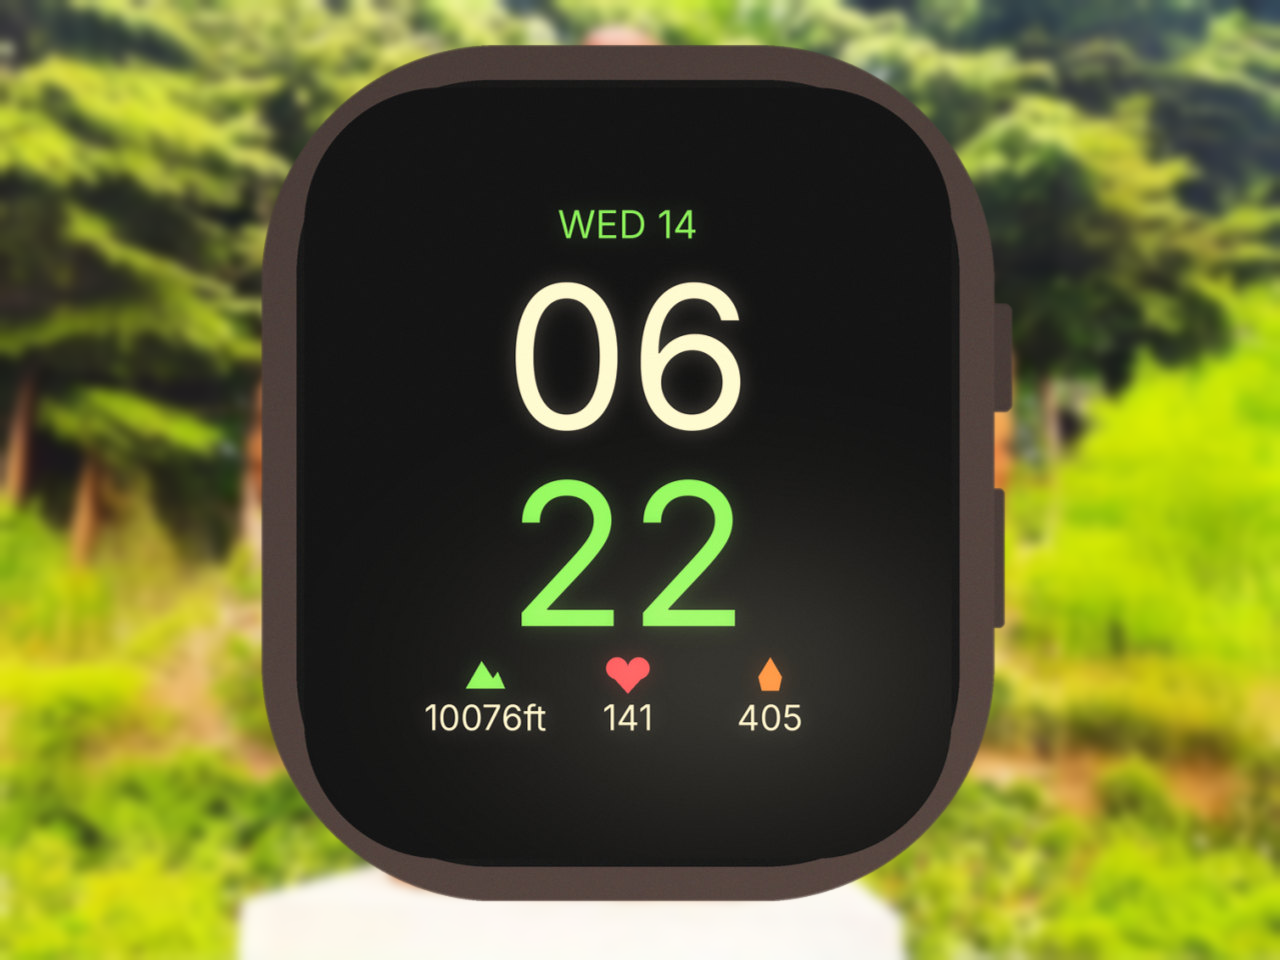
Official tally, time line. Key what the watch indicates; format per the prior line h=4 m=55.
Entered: h=6 m=22
